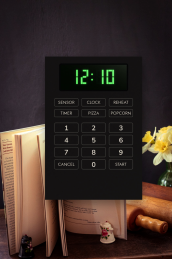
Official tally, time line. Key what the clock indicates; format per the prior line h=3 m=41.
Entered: h=12 m=10
